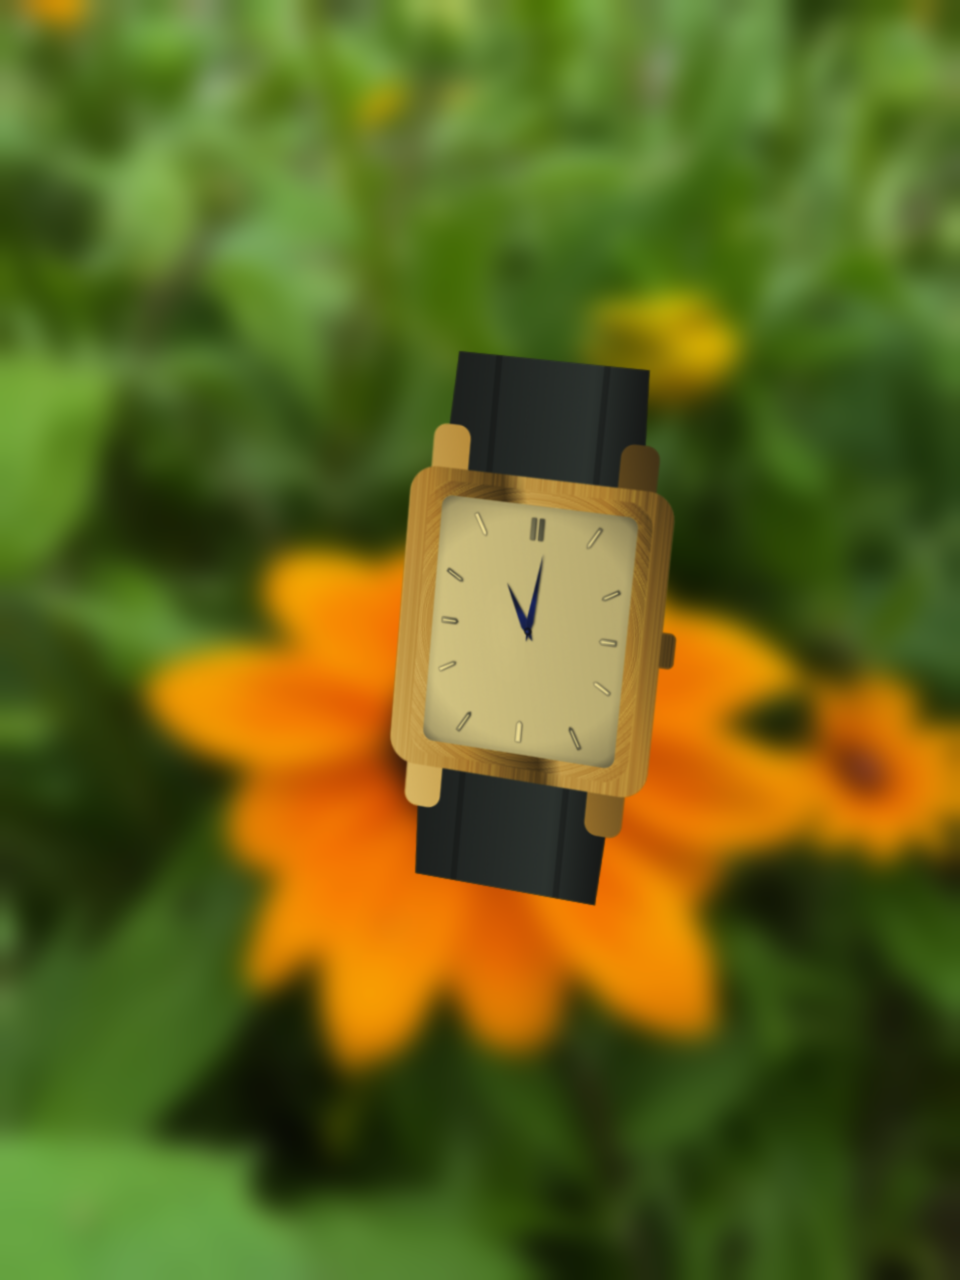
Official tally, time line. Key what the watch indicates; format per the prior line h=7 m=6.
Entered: h=11 m=1
